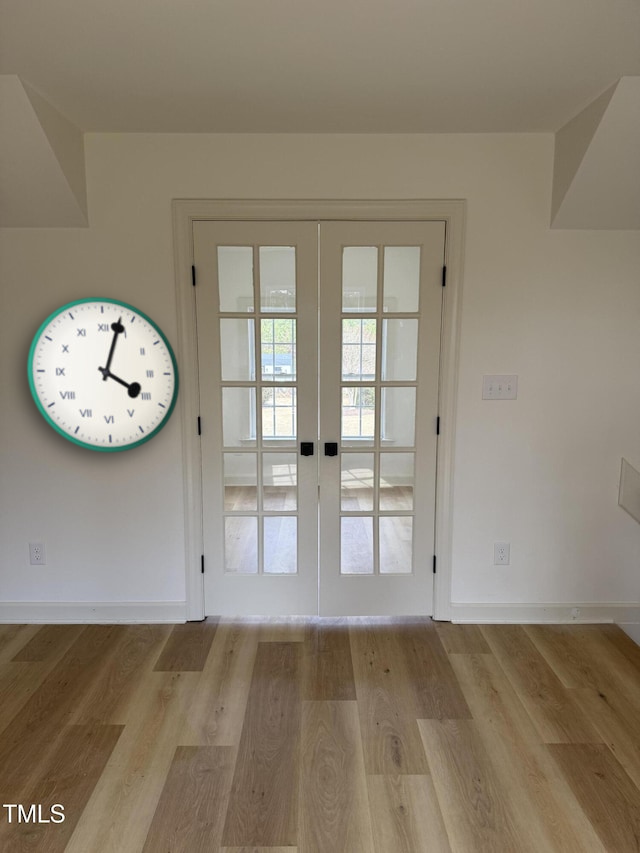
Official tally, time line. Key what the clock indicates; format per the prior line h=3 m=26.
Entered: h=4 m=3
